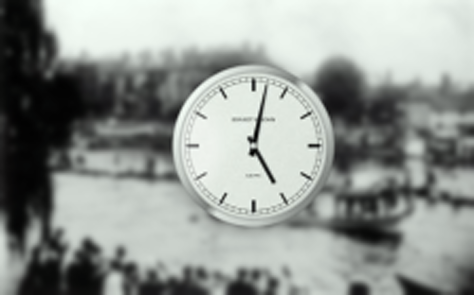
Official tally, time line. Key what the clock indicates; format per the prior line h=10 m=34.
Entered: h=5 m=2
